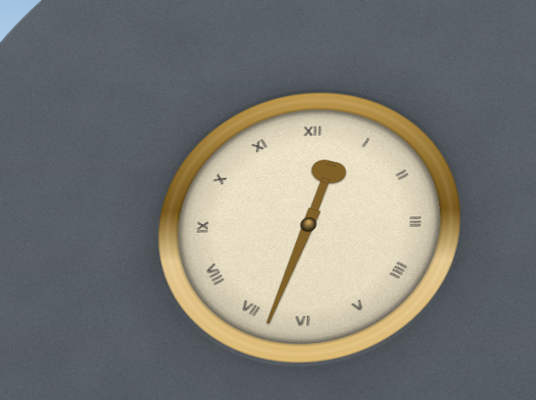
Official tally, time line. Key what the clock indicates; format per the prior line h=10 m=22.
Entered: h=12 m=33
